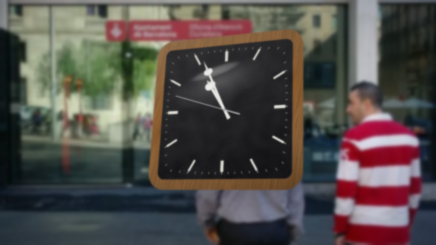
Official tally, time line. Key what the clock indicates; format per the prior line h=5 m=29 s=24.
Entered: h=10 m=55 s=48
